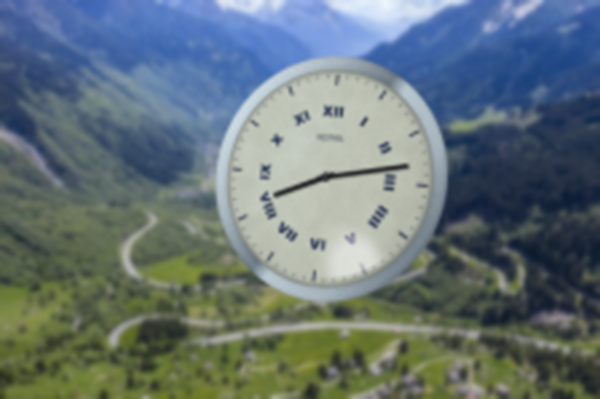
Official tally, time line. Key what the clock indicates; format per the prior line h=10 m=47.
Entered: h=8 m=13
